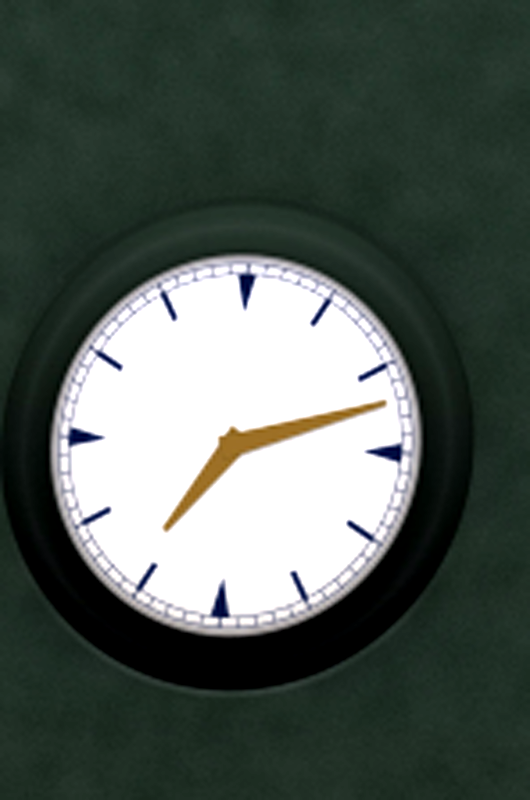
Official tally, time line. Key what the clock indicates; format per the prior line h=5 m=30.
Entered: h=7 m=12
